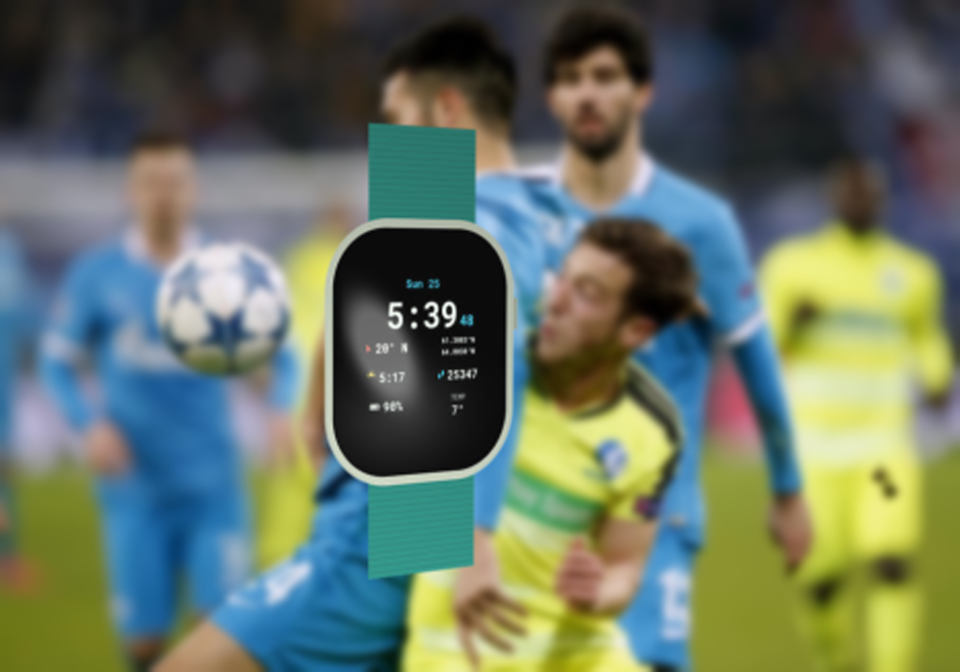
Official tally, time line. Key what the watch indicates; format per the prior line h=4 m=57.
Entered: h=5 m=39
